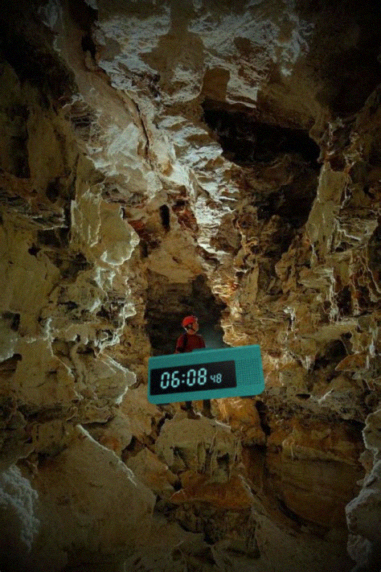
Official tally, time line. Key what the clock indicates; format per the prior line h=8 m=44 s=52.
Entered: h=6 m=8 s=48
